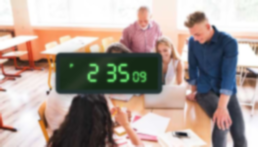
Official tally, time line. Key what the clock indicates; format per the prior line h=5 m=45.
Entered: h=2 m=35
